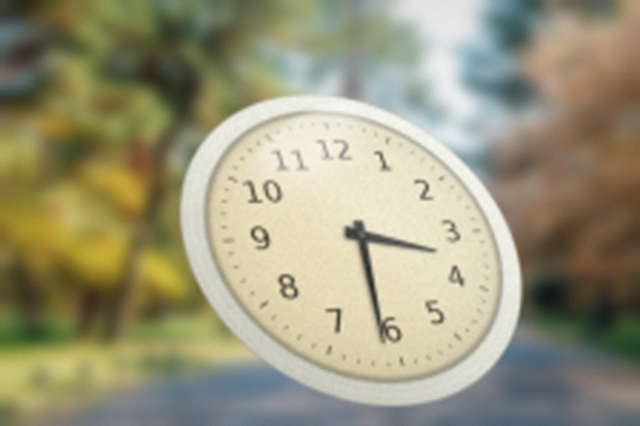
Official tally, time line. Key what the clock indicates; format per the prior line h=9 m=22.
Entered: h=3 m=31
